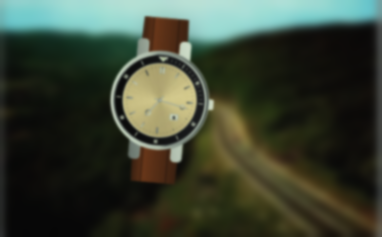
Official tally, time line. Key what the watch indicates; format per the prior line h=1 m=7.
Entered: h=7 m=17
